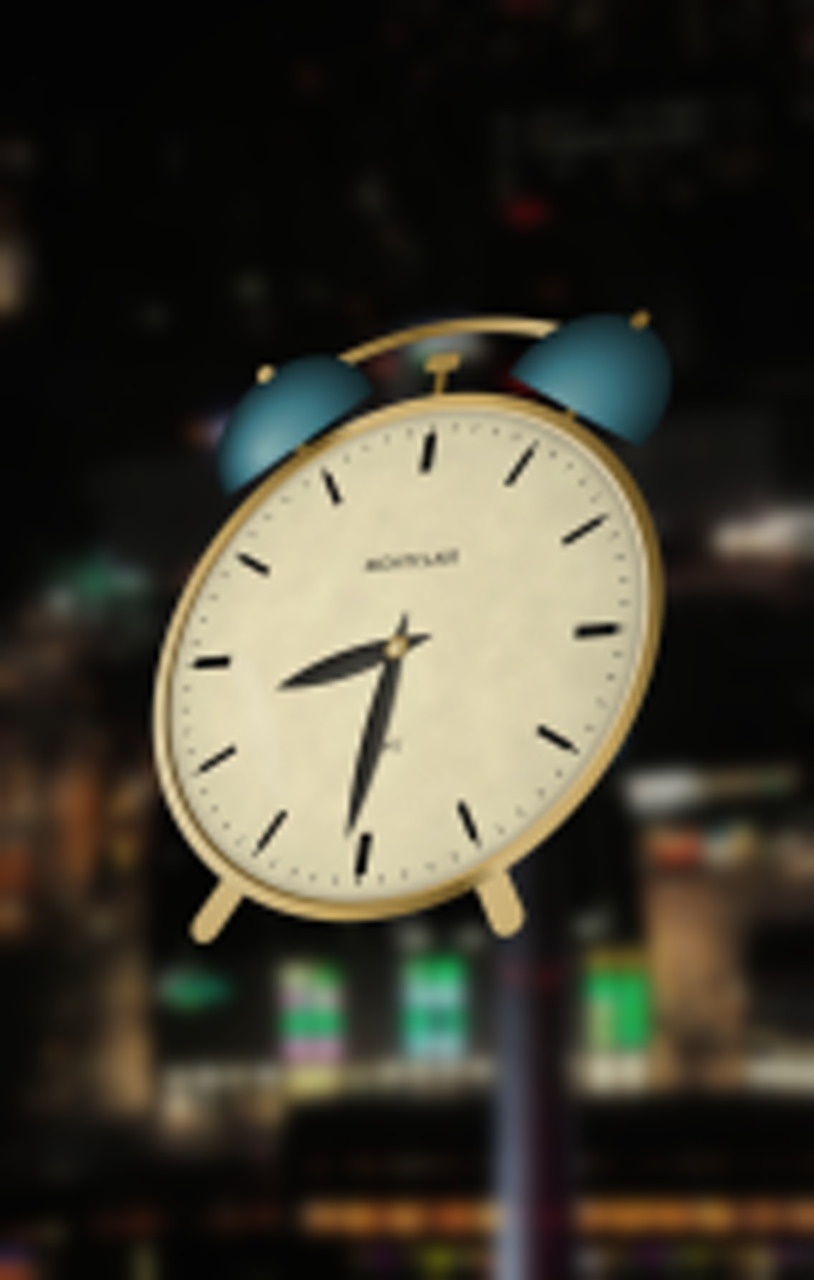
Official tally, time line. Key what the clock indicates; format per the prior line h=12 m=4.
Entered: h=8 m=31
